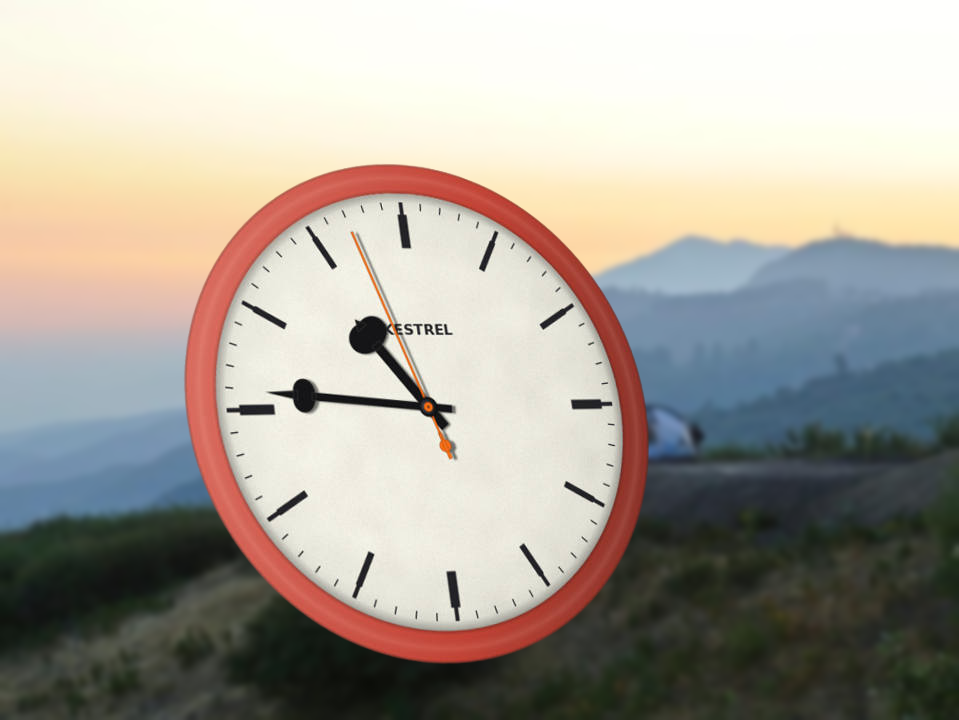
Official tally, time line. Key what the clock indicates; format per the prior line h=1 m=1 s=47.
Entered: h=10 m=45 s=57
